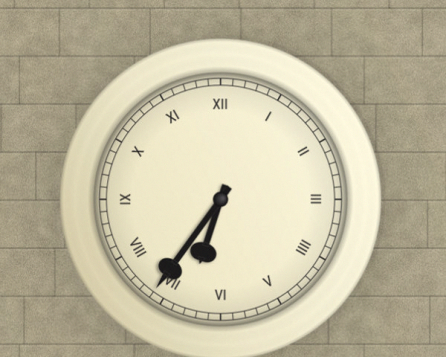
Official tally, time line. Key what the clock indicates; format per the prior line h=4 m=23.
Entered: h=6 m=36
